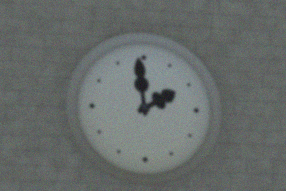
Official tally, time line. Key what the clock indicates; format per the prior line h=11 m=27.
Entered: h=1 m=59
